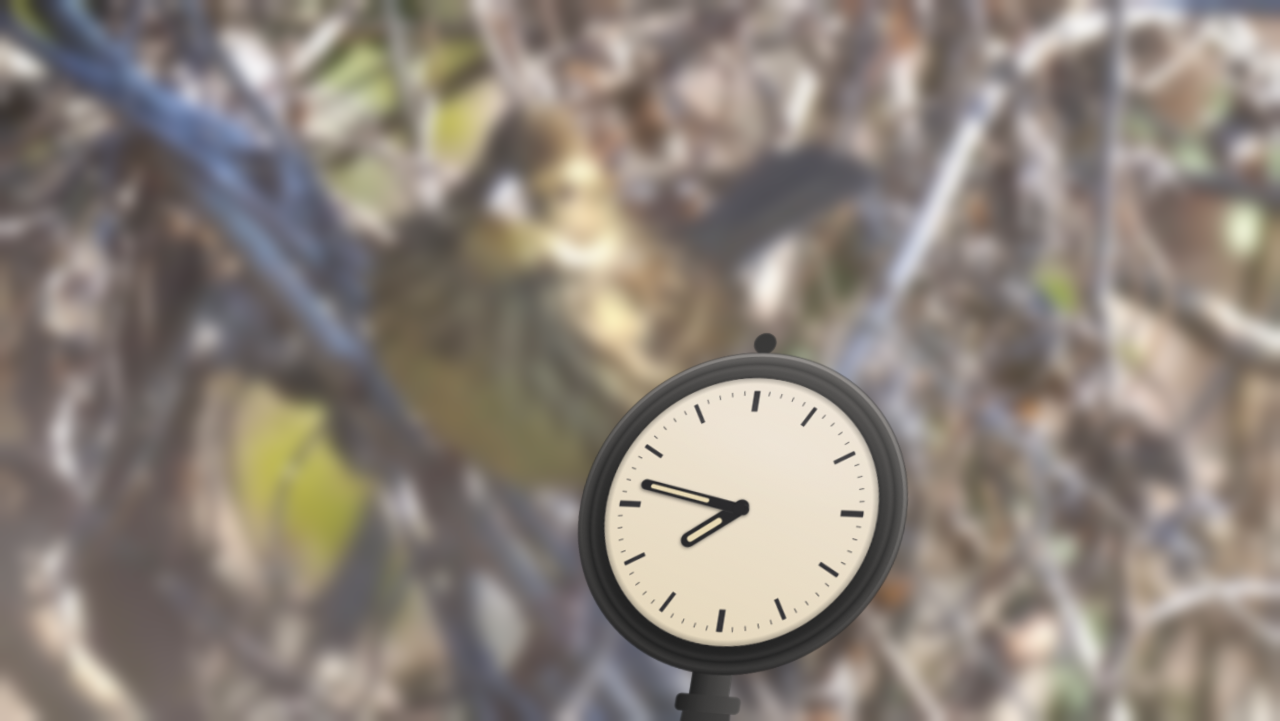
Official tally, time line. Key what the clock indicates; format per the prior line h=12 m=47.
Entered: h=7 m=47
